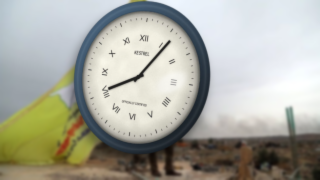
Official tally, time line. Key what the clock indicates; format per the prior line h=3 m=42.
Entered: h=8 m=6
